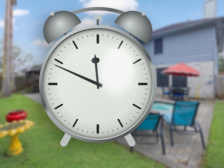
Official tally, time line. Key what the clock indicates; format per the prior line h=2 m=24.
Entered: h=11 m=49
